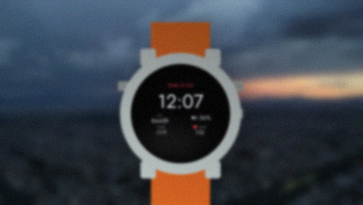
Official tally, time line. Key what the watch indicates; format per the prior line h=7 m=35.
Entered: h=12 m=7
